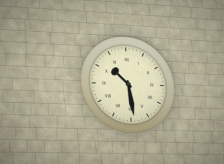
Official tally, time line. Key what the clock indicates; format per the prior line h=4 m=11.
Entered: h=10 m=29
